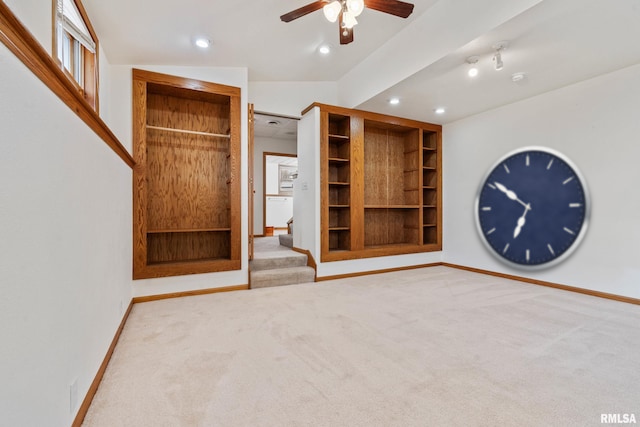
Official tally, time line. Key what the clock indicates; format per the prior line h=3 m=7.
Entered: h=6 m=51
